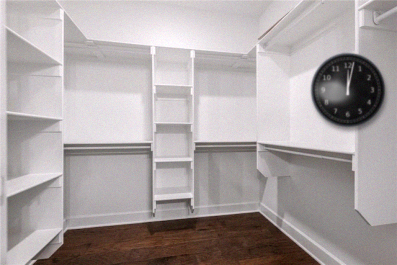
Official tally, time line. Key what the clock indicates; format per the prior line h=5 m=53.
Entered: h=12 m=2
